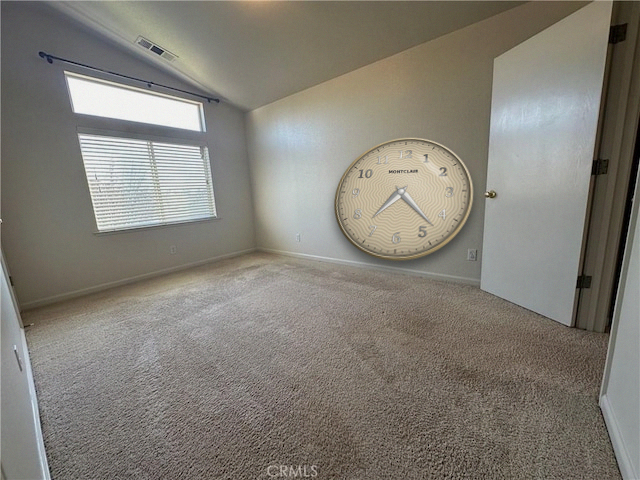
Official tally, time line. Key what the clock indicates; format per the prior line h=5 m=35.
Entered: h=7 m=23
